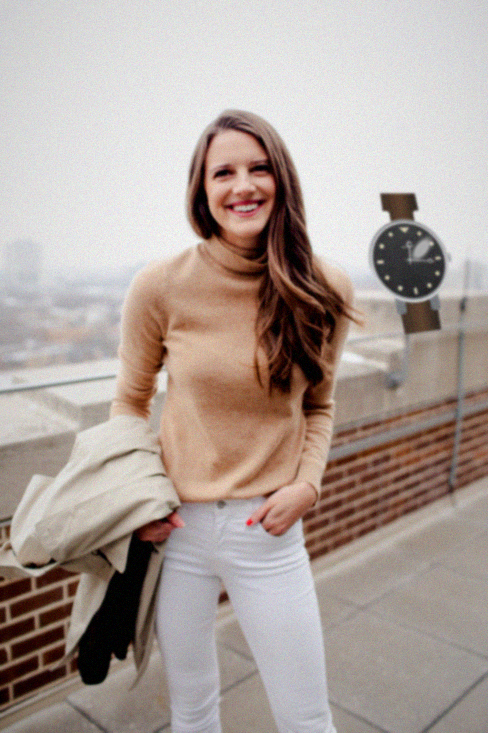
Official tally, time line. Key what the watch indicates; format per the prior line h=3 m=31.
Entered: h=12 m=16
